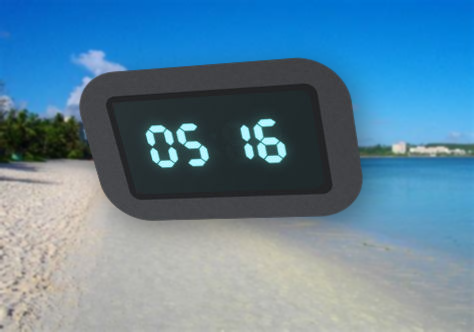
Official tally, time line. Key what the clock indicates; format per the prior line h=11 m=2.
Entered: h=5 m=16
